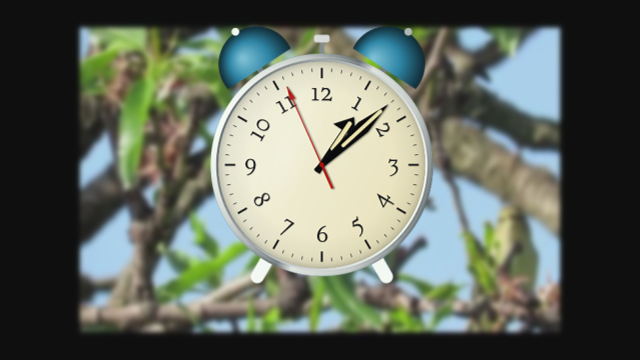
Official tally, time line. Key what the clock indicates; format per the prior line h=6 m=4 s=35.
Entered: h=1 m=7 s=56
